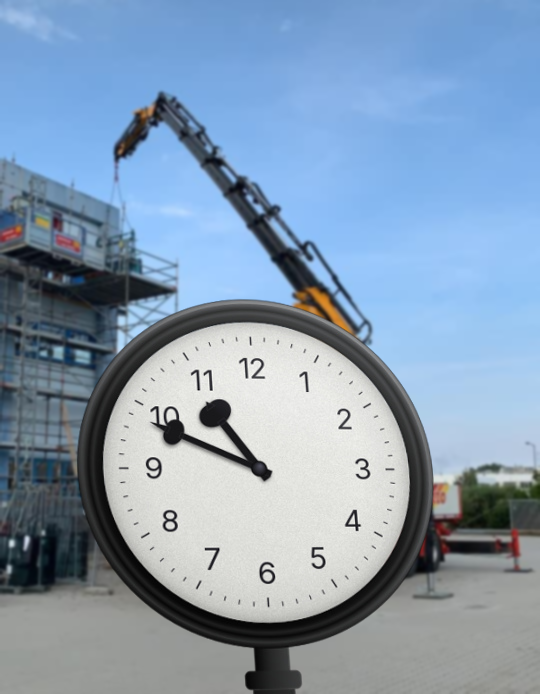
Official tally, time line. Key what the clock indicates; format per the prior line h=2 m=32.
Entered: h=10 m=49
